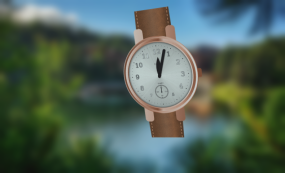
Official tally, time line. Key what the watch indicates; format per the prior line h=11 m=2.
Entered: h=12 m=3
